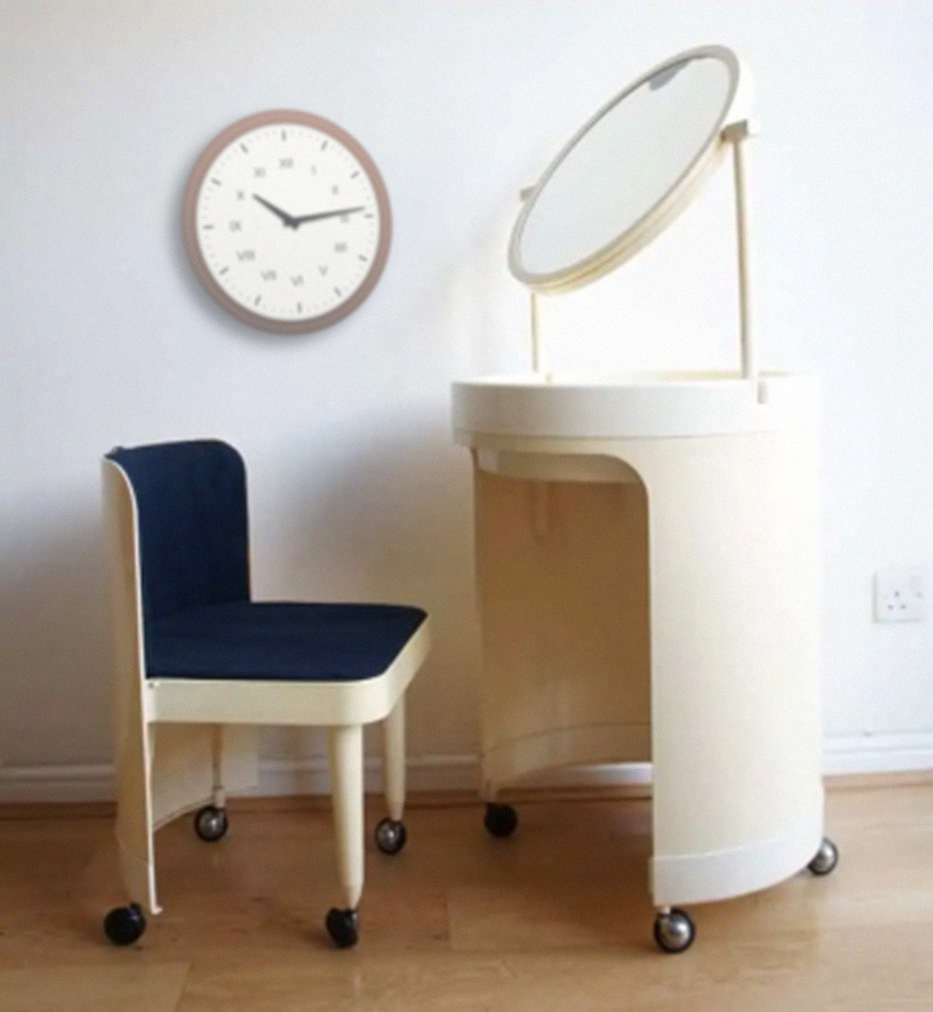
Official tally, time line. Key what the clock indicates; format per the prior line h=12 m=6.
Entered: h=10 m=14
